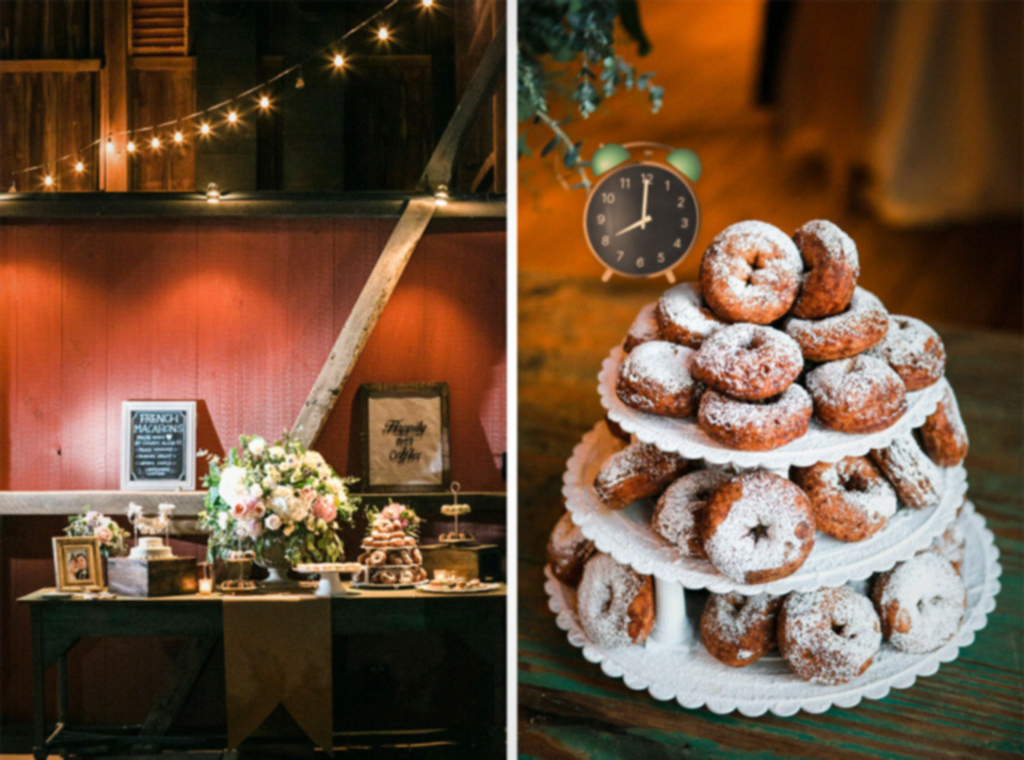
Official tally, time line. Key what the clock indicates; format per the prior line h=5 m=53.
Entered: h=8 m=0
